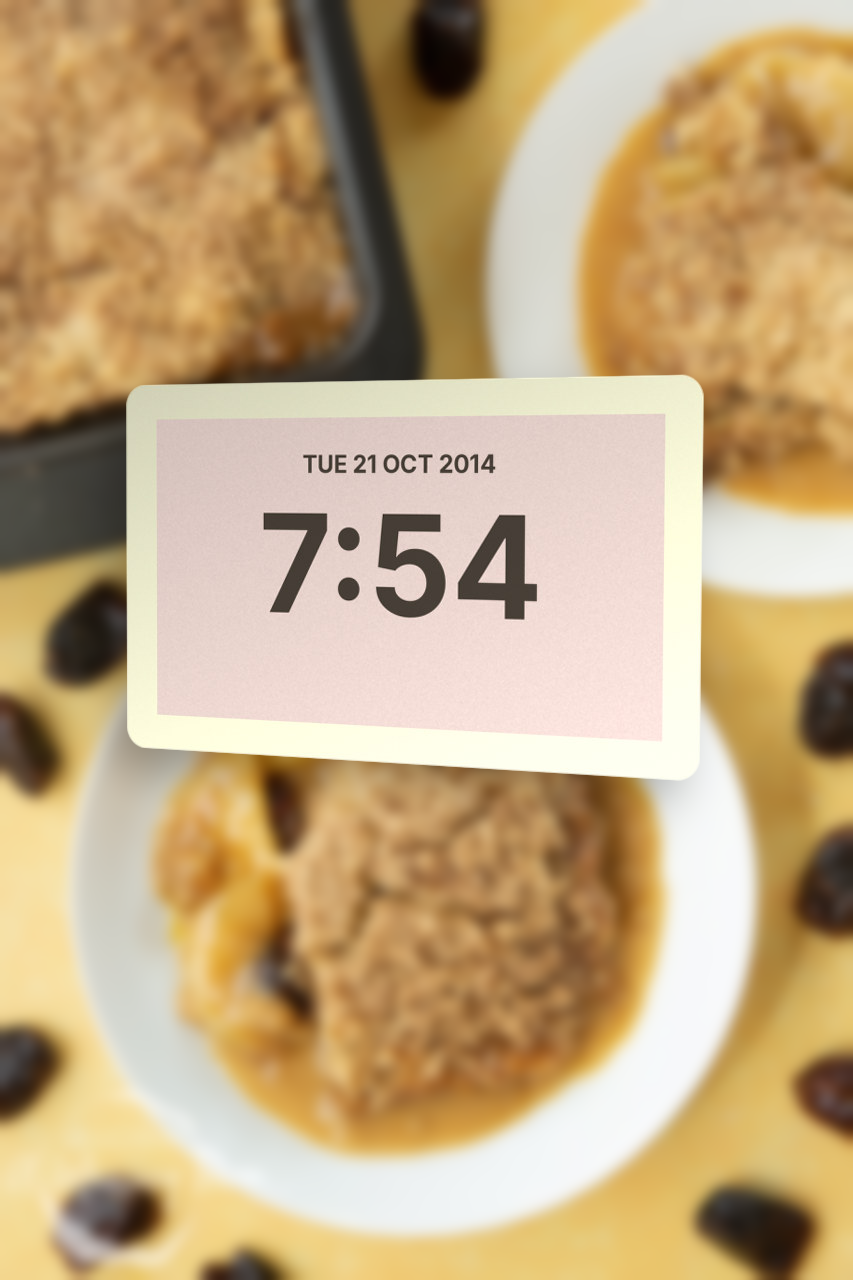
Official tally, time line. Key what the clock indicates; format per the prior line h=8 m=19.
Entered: h=7 m=54
